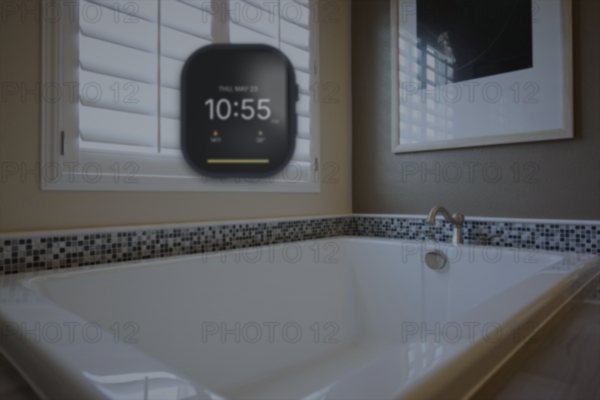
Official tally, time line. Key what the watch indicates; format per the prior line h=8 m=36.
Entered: h=10 m=55
